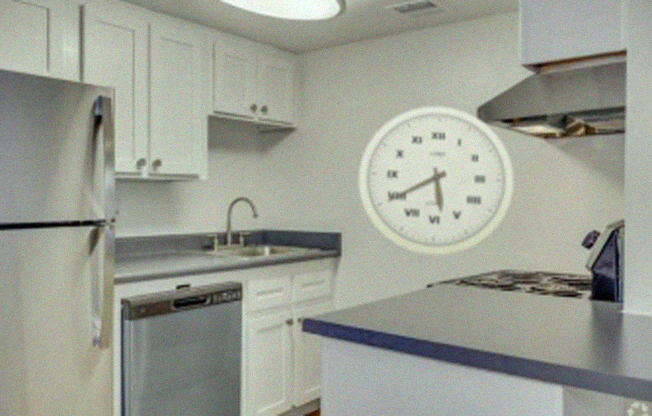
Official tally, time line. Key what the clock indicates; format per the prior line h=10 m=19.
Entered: h=5 m=40
